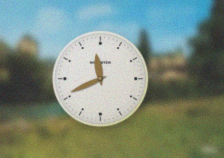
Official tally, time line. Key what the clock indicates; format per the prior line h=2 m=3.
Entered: h=11 m=41
